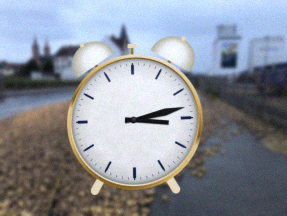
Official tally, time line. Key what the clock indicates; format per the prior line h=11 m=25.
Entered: h=3 m=13
